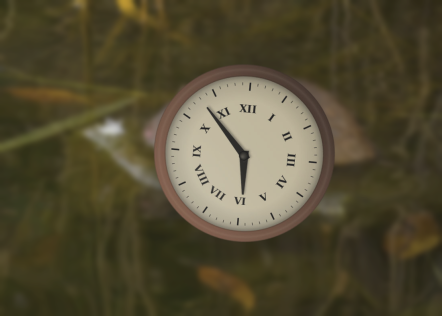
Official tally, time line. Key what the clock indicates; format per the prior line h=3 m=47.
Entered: h=5 m=53
